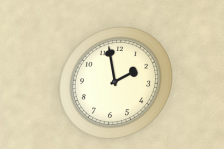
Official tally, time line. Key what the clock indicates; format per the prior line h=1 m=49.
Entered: h=1 m=57
